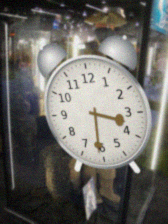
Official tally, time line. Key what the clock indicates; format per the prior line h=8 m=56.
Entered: h=3 m=31
